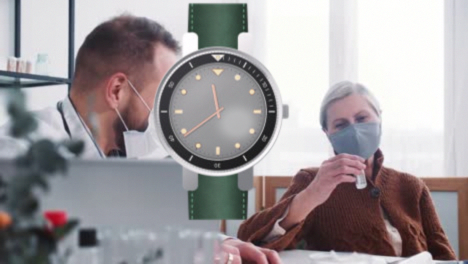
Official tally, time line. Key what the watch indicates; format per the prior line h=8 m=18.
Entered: h=11 m=39
